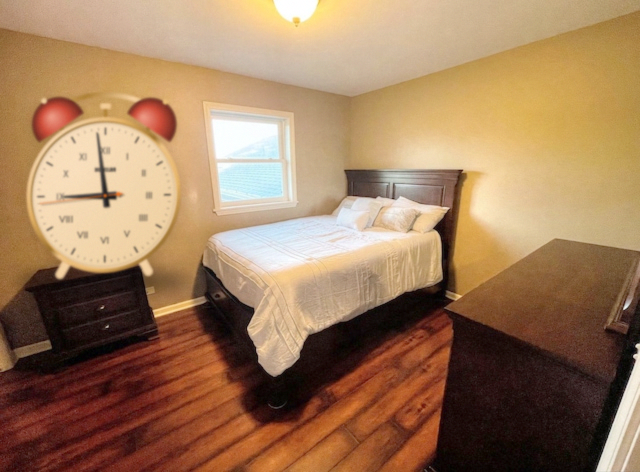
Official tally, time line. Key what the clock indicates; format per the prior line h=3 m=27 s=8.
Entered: h=8 m=58 s=44
